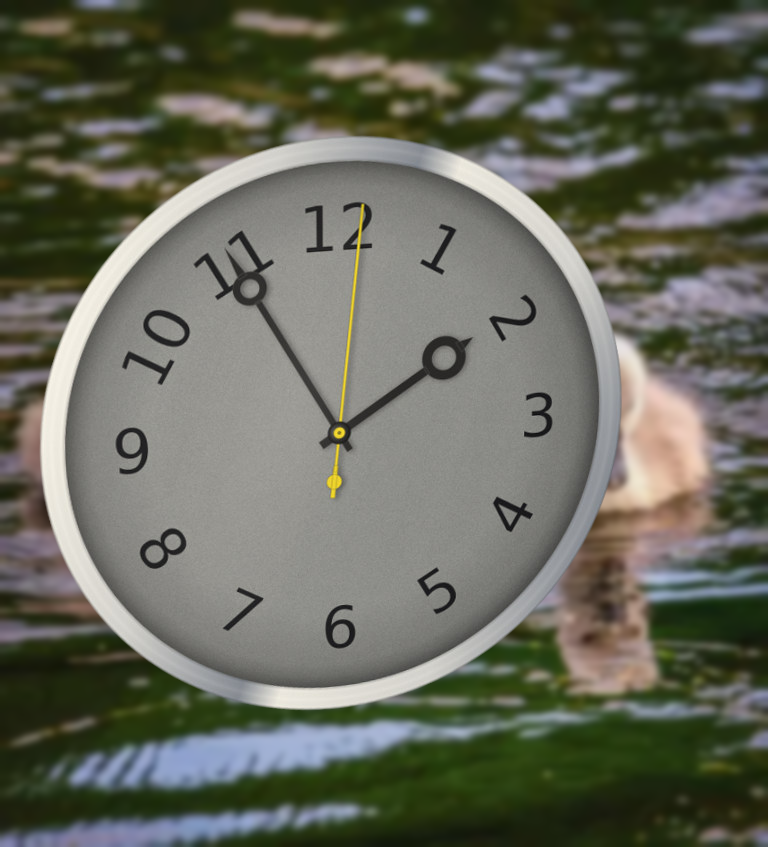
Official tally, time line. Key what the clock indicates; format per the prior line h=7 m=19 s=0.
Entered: h=1 m=55 s=1
